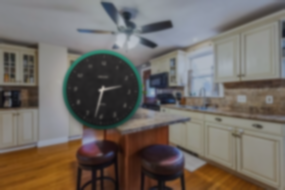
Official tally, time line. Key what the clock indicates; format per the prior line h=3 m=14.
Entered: h=2 m=32
